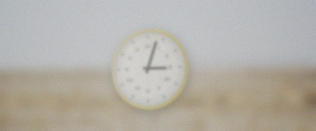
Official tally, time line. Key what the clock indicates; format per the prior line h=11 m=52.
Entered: h=3 m=3
